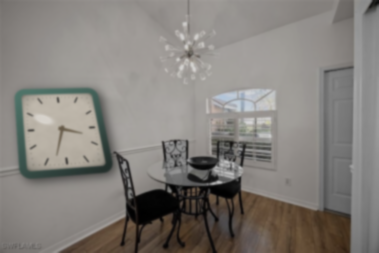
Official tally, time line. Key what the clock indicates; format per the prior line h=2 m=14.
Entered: h=3 m=33
